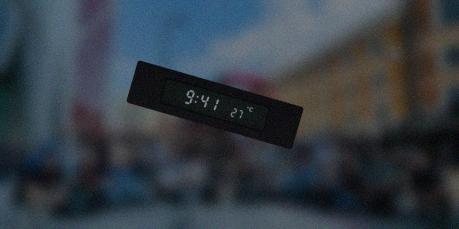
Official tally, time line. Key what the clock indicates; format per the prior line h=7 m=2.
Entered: h=9 m=41
